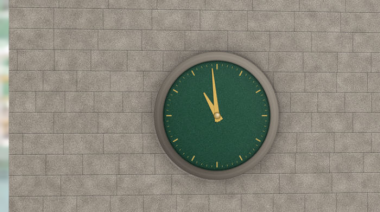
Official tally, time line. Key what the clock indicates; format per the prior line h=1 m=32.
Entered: h=10 m=59
